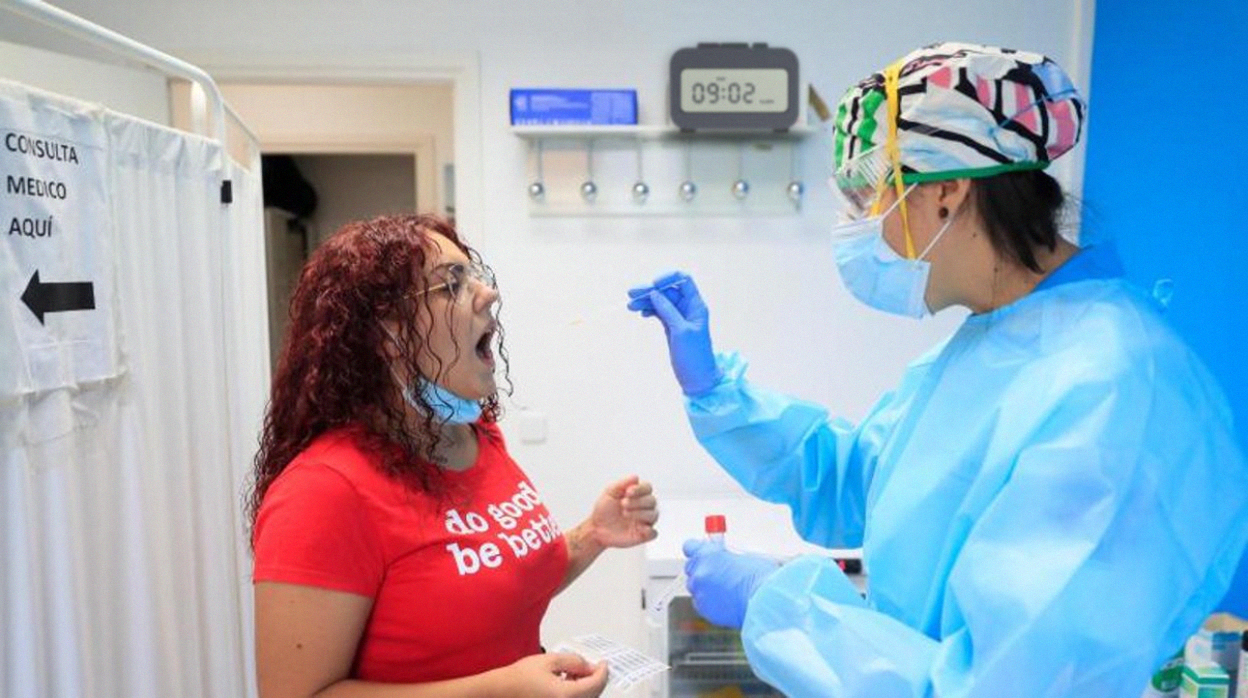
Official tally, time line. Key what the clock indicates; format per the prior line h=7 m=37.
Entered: h=9 m=2
